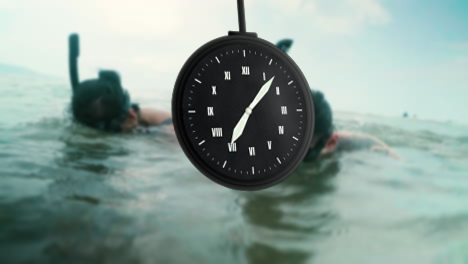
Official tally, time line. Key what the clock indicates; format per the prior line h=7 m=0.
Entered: h=7 m=7
